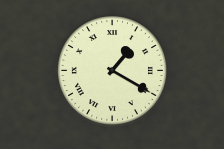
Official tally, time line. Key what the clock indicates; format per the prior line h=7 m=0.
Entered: h=1 m=20
